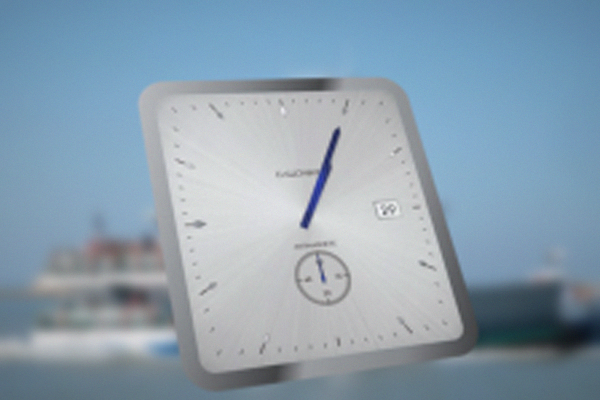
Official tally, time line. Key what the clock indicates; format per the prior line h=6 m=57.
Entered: h=1 m=5
